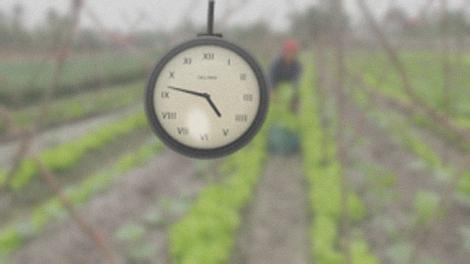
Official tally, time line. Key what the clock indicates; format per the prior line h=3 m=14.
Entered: h=4 m=47
